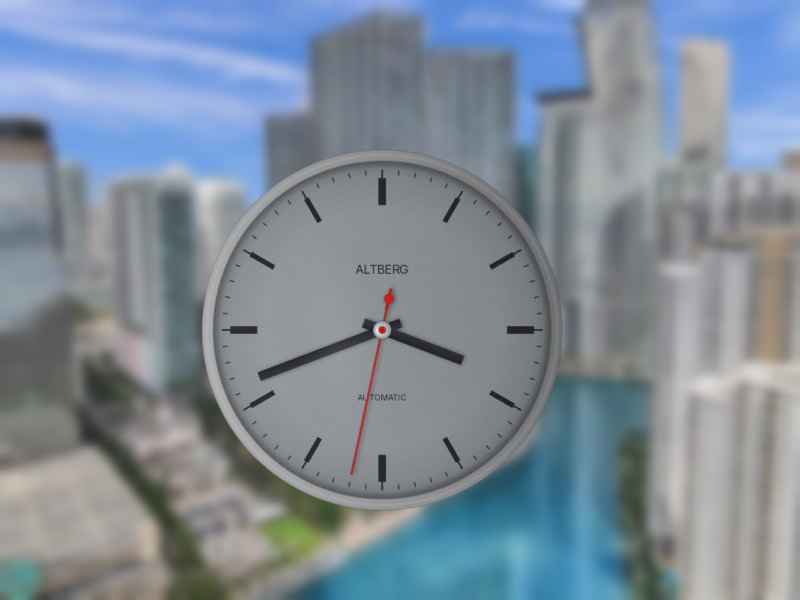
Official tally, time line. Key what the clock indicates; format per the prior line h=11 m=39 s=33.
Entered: h=3 m=41 s=32
